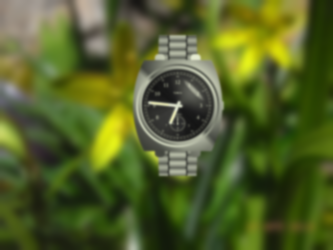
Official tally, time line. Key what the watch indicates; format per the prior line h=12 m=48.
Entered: h=6 m=46
